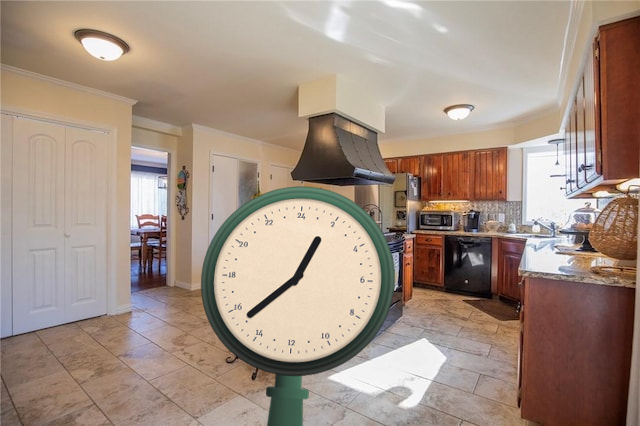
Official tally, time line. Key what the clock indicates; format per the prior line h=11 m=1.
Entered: h=1 m=38
